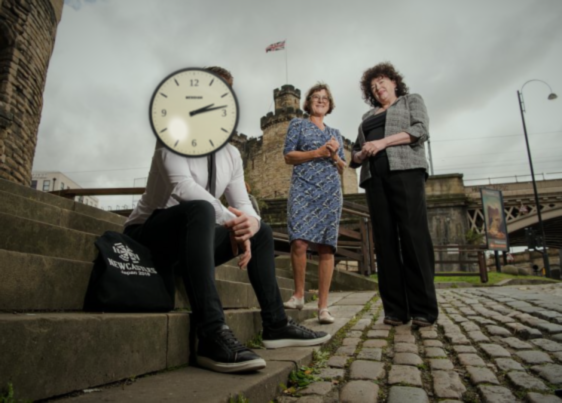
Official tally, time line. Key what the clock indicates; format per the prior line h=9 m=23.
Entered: h=2 m=13
